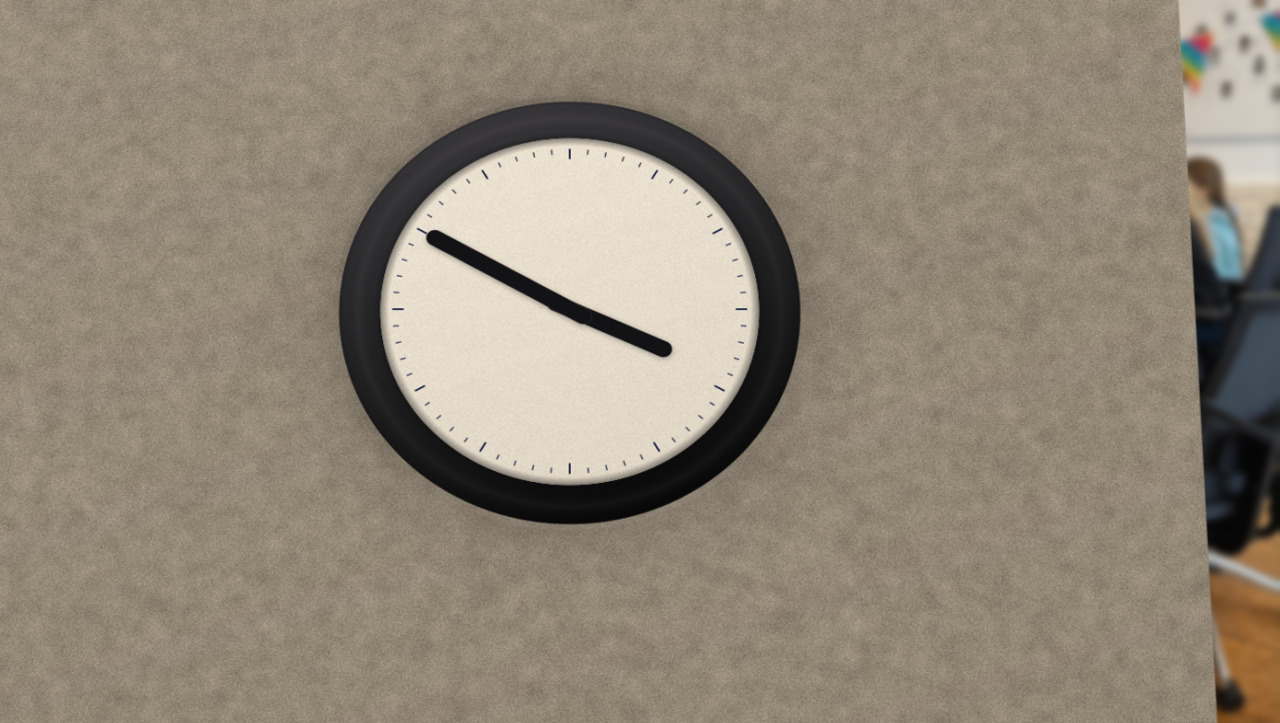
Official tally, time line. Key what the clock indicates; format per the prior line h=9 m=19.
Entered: h=3 m=50
